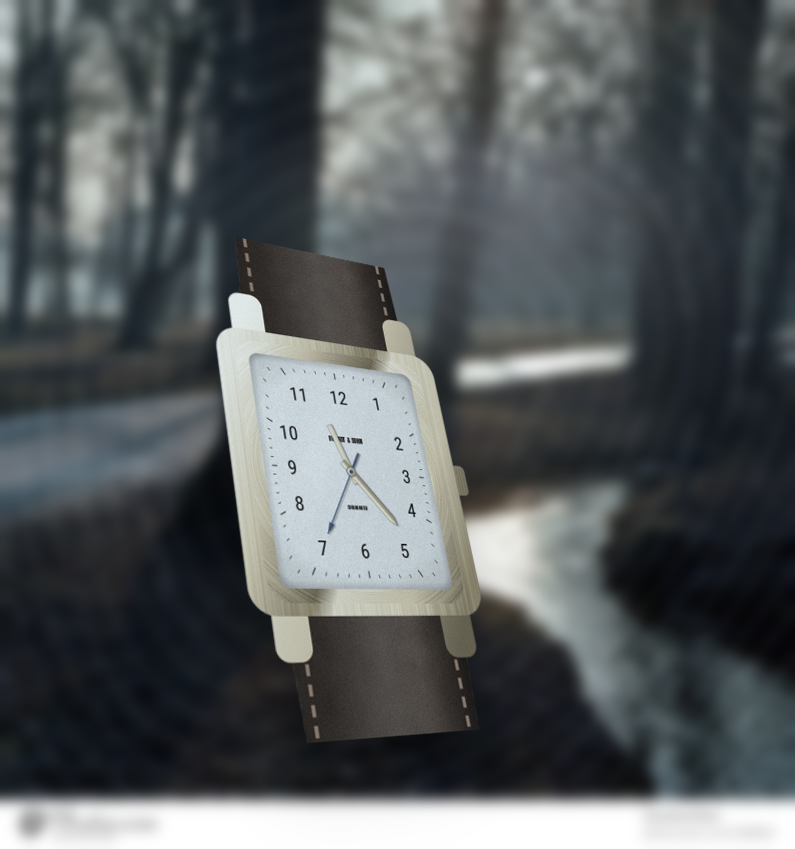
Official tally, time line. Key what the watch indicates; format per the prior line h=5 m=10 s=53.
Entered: h=11 m=23 s=35
